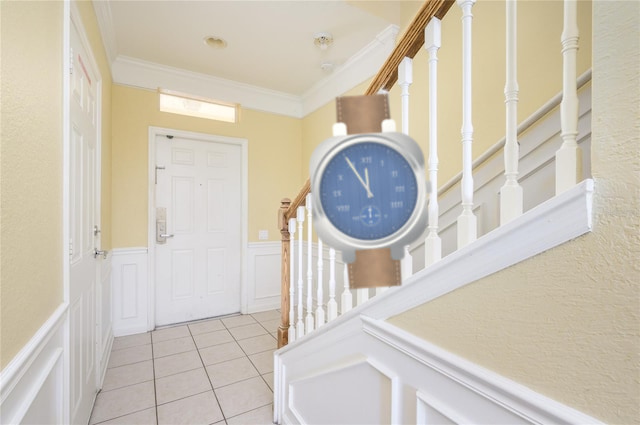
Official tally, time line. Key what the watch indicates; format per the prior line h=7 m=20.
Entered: h=11 m=55
